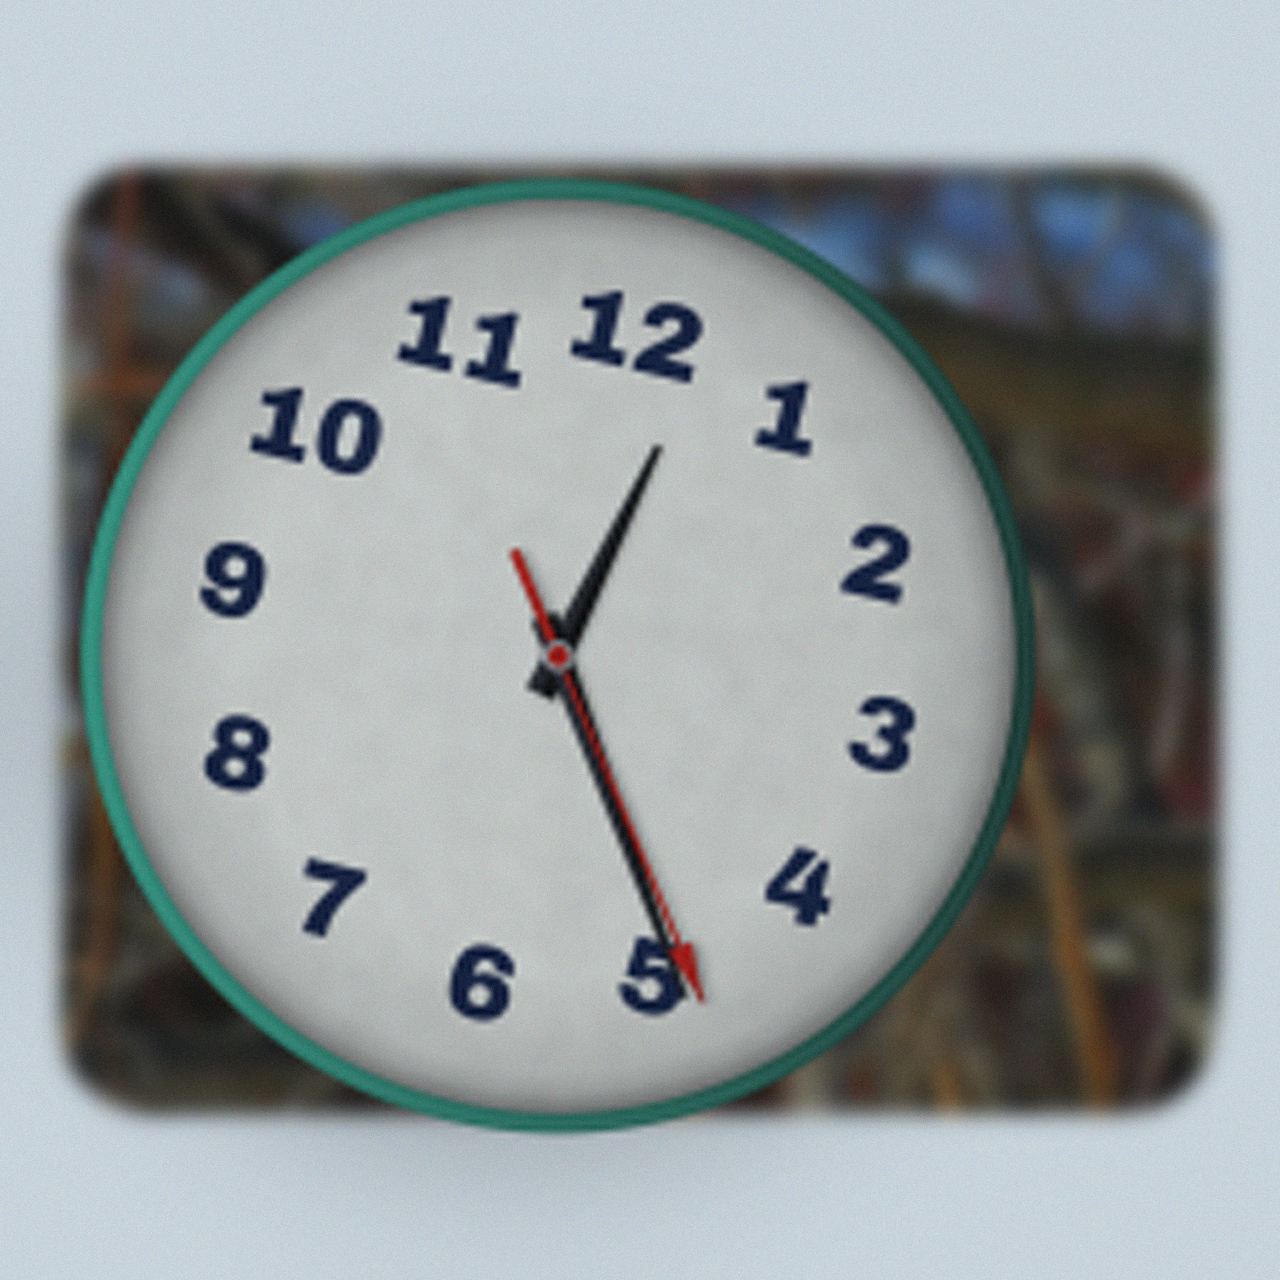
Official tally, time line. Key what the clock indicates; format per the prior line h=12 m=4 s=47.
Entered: h=12 m=24 s=24
